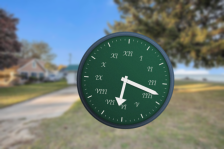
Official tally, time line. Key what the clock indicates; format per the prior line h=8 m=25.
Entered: h=6 m=18
